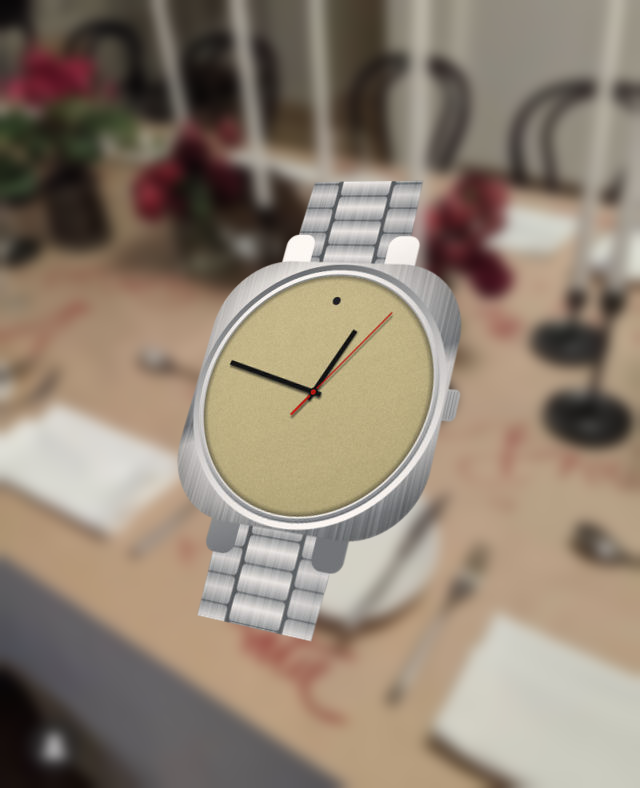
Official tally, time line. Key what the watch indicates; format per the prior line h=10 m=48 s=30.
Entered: h=12 m=47 s=6
